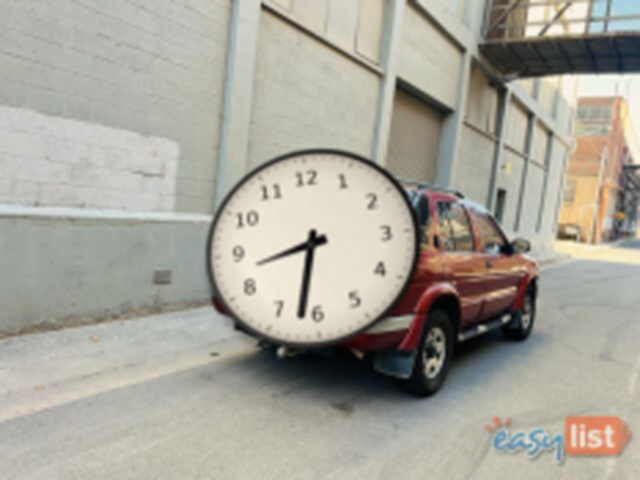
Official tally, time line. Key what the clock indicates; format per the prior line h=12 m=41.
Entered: h=8 m=32
